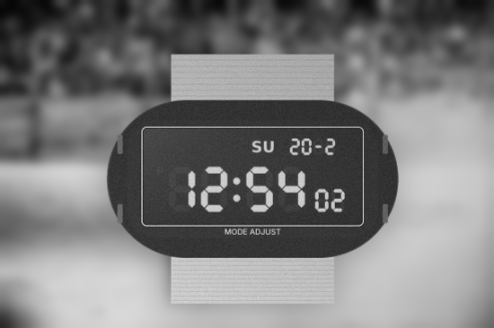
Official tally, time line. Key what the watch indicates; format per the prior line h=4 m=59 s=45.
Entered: h=12 m=54 s=2
